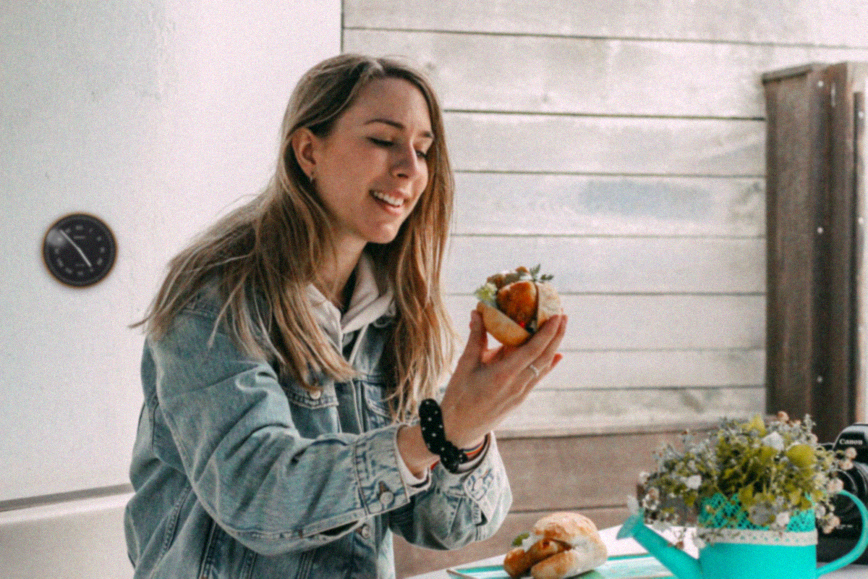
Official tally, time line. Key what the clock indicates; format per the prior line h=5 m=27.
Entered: h=4 m=53
